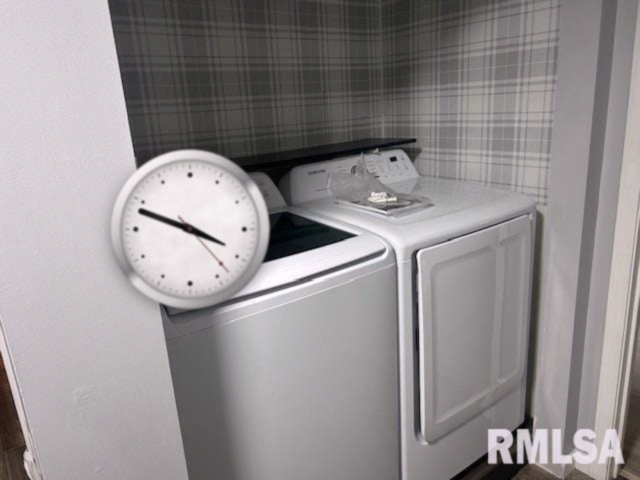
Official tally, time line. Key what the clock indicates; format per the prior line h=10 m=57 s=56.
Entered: h=3 m=48 s=23
